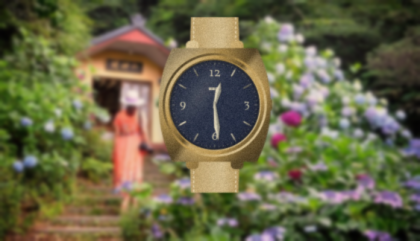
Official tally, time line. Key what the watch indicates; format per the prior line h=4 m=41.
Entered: h=12 m=29
